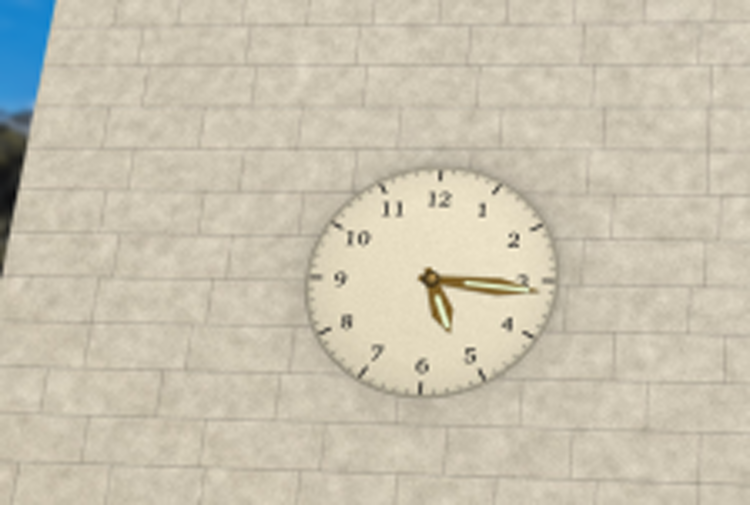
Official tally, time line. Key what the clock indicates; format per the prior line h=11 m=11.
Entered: h=5 m=16
